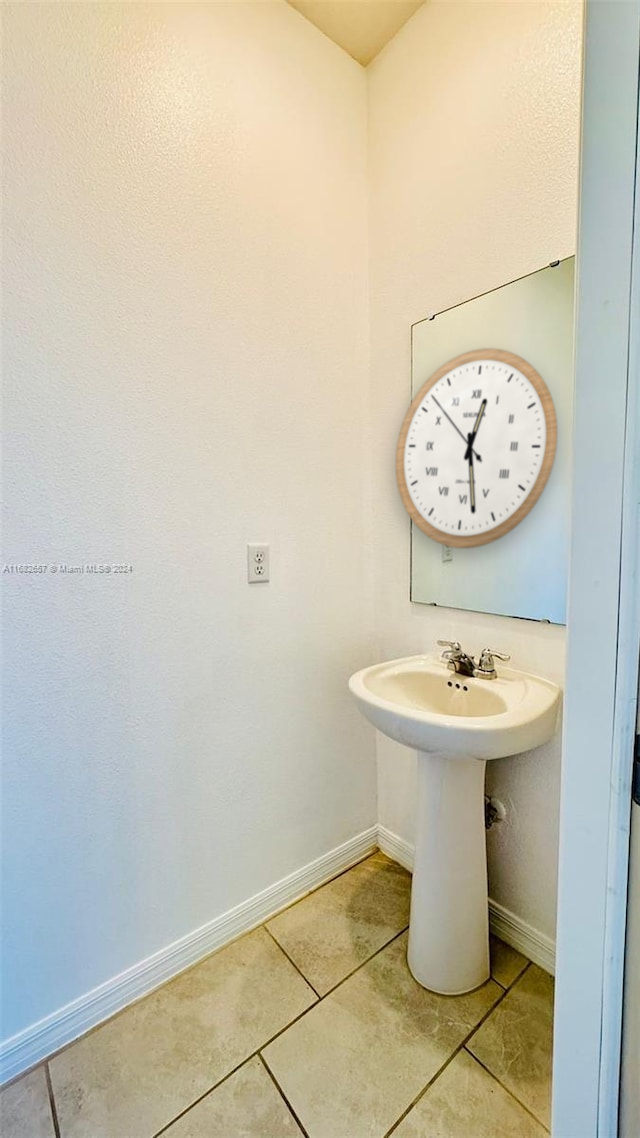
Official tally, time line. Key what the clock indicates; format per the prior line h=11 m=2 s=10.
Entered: h=12 m=27 s=52
